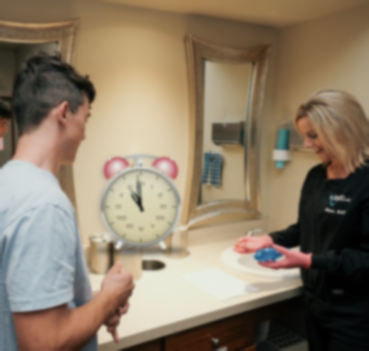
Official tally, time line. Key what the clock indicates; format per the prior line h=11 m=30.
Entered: h=10 m=59
